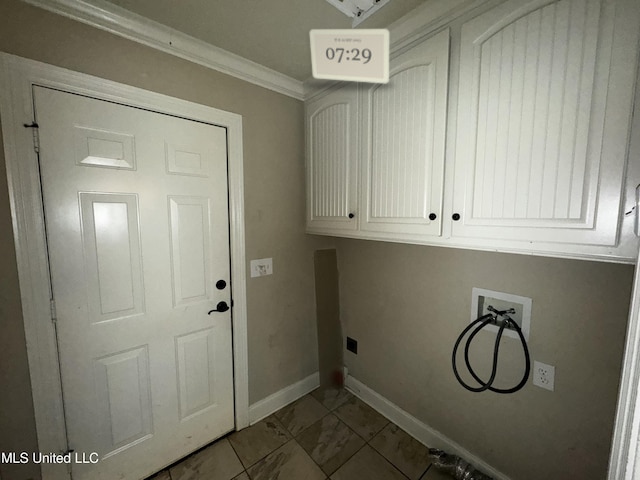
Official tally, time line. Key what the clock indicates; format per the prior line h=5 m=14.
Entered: h=7 m=29
